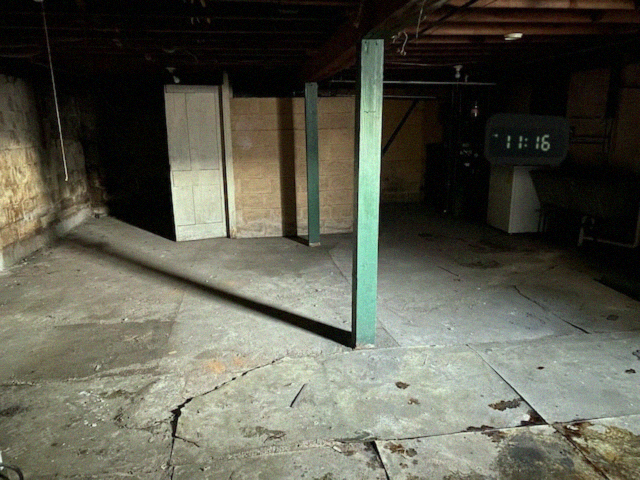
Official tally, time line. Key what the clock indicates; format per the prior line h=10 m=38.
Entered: h=11 m=16
